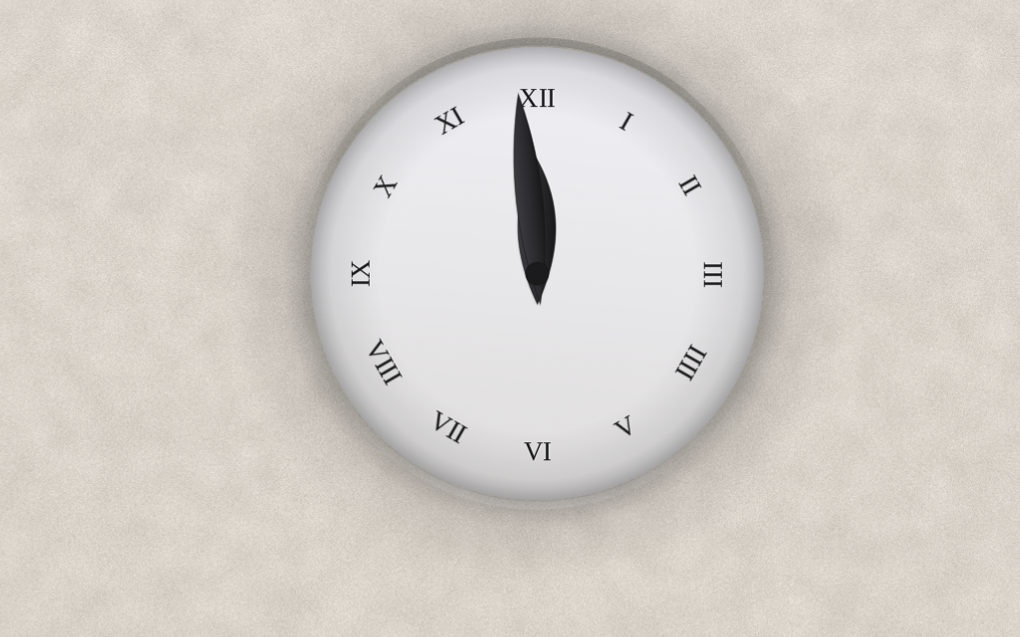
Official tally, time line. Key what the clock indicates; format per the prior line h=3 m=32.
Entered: h=11 m=59
